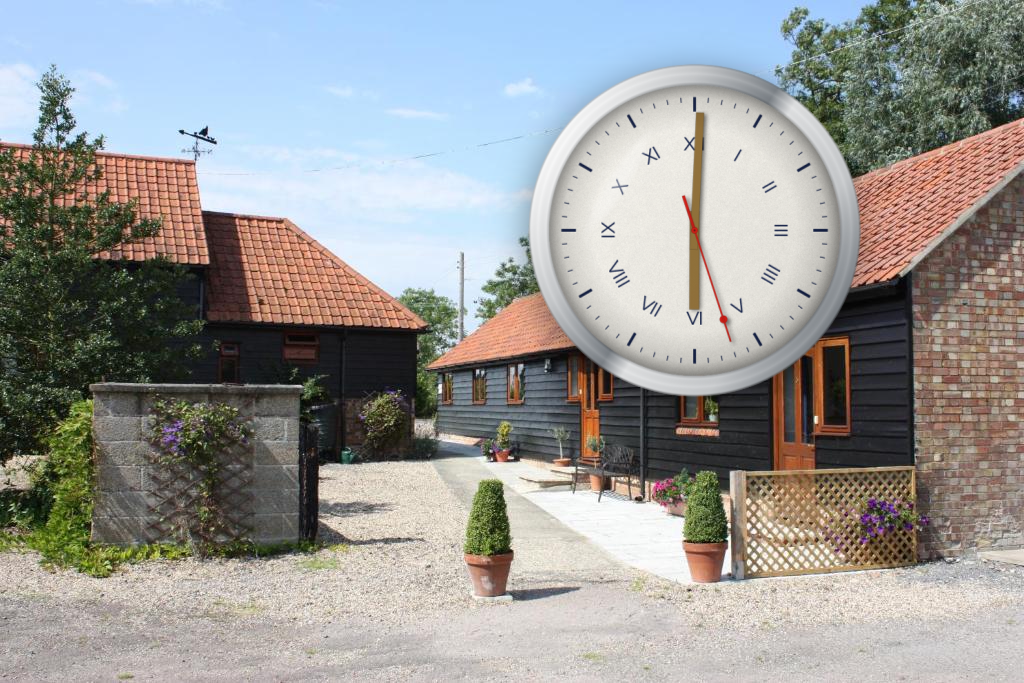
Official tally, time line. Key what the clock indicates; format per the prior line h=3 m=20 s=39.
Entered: h=6 m=0 s=27
